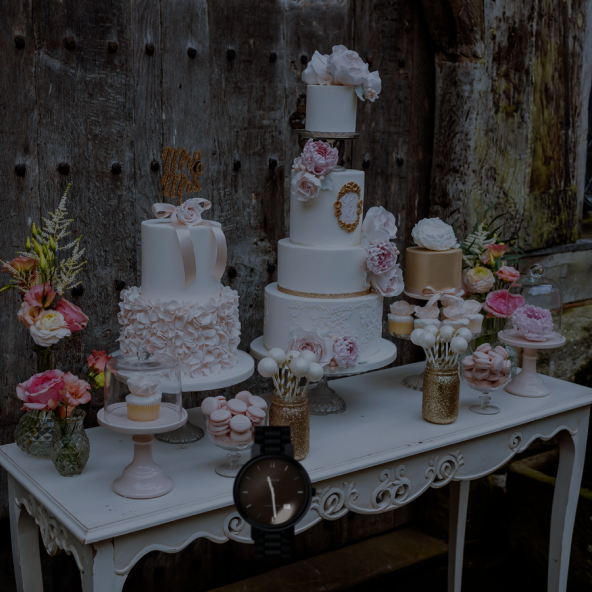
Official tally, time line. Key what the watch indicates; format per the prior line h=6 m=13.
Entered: h=11 m=29
